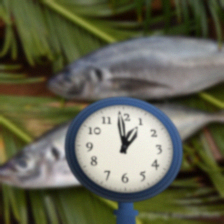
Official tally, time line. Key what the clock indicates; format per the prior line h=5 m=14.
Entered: h=12 m=59
